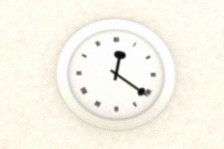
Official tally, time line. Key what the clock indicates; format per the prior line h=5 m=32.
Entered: h=12 m=21
